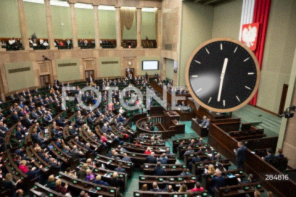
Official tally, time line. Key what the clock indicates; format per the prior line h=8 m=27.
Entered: h=12 m=32
